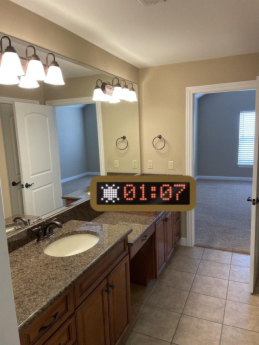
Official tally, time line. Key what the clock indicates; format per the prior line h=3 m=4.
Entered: h=1 m=7
